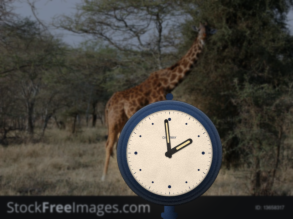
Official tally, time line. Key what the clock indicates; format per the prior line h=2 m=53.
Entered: h=1 m=59
